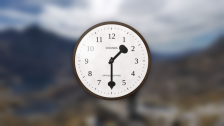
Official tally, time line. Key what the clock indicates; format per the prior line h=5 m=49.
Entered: h=1 m=30
